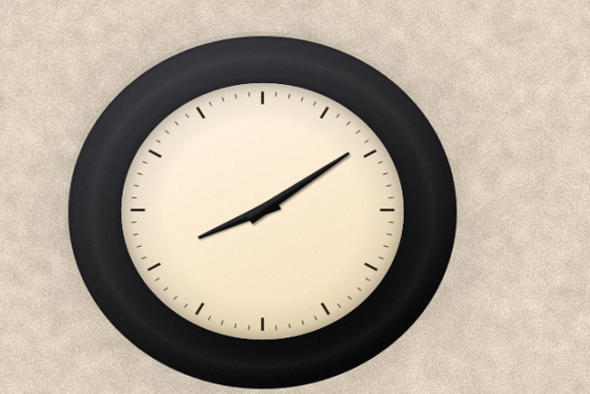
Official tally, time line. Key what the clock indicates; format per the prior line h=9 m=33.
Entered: h=8 m=9
